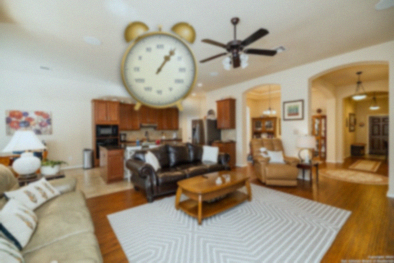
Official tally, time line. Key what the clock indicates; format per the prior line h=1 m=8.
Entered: h=1 m=6
